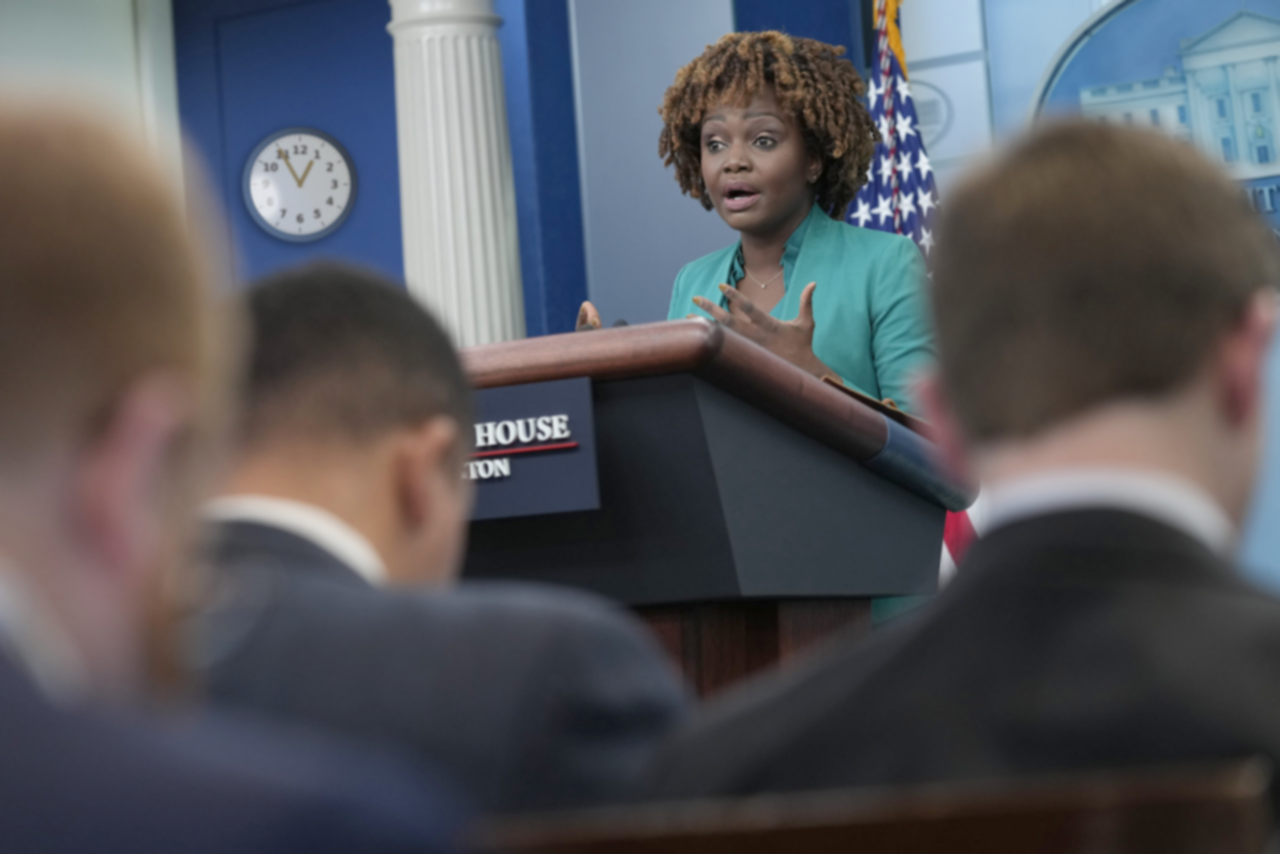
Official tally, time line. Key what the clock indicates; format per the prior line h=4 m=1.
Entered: h=12 m=55
